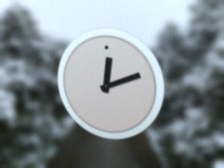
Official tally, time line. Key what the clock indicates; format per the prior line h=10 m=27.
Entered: h=12 m=11
